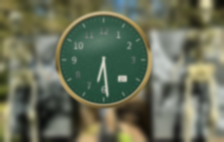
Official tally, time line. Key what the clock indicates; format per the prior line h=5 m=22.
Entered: h=6 m=29
